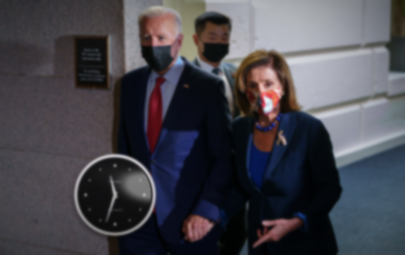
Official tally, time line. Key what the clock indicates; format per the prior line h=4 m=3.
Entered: h=11 m=33
